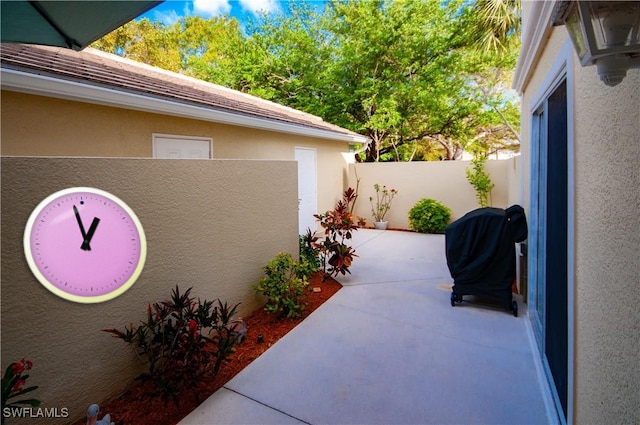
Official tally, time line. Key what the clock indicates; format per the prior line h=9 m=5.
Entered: h=12 m=58
